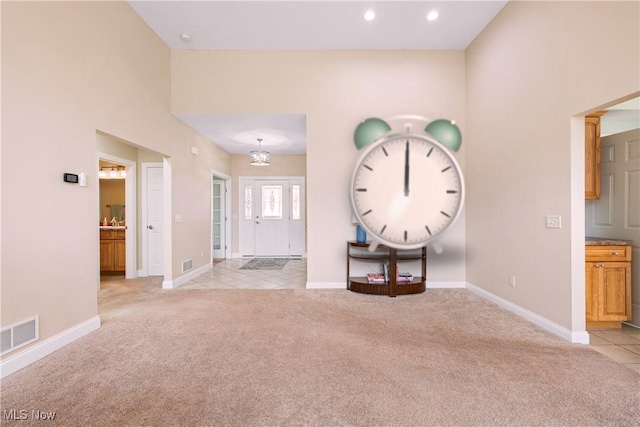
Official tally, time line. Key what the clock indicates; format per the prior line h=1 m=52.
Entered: h=12 m=0
